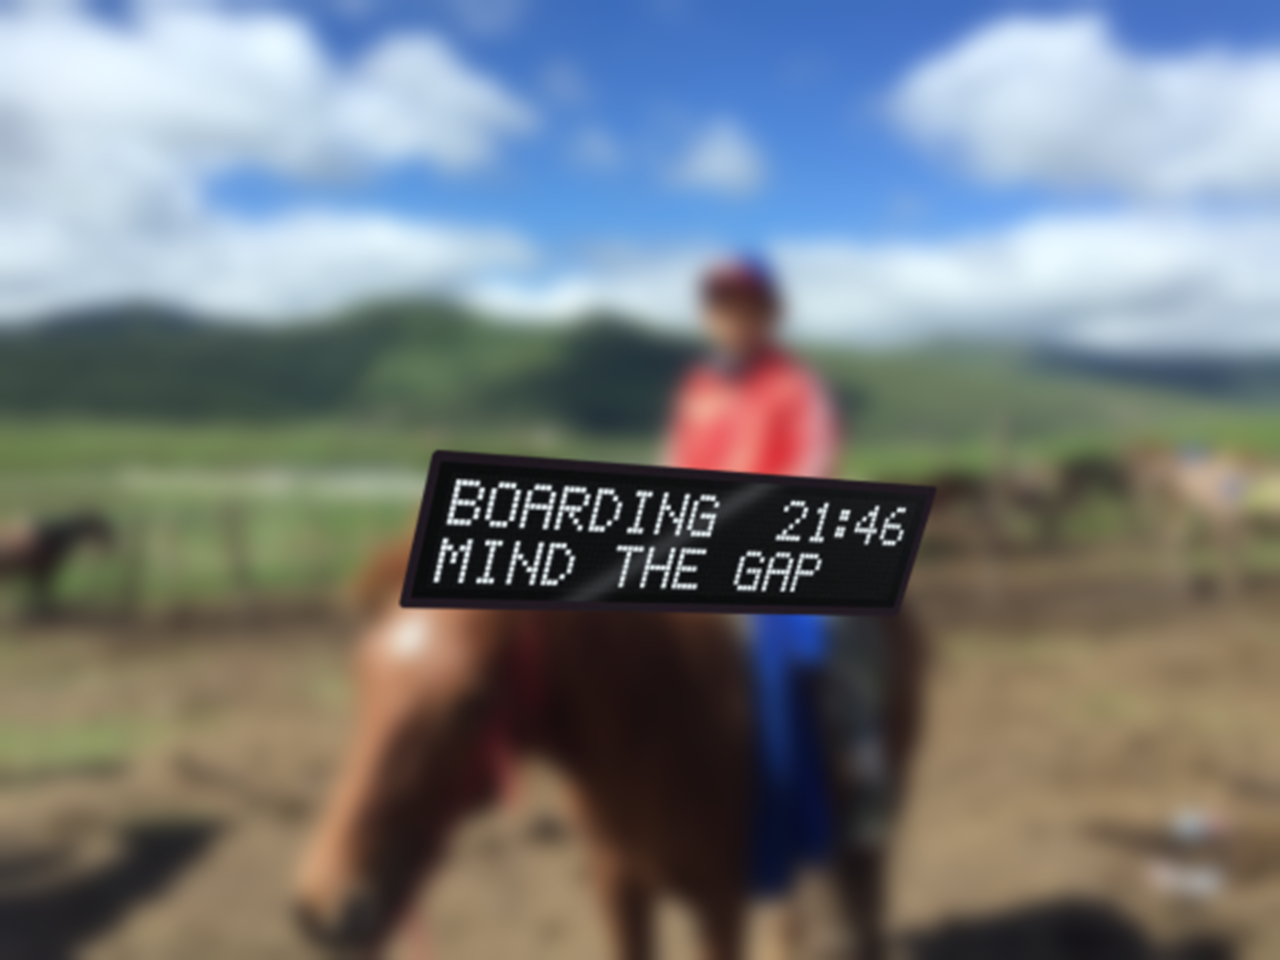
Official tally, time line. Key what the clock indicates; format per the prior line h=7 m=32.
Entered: h=21 m=46
